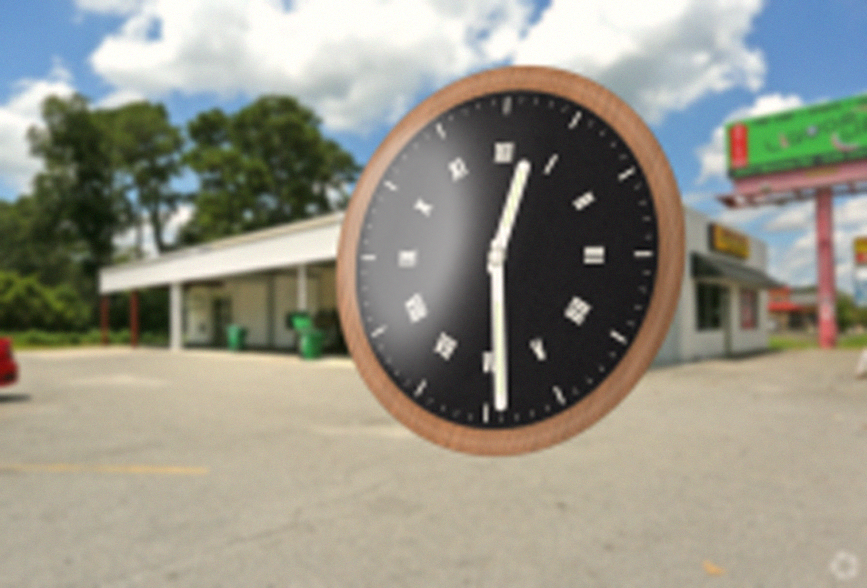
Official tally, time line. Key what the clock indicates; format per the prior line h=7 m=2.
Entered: h=12 m=29
